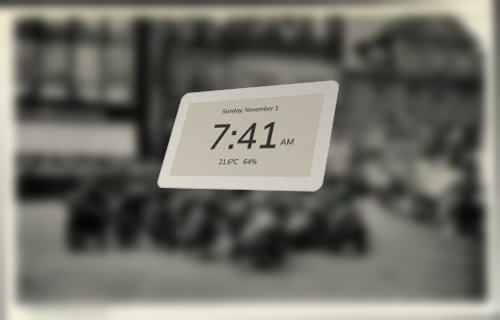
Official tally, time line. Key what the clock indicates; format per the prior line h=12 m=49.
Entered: h=7 m=41
